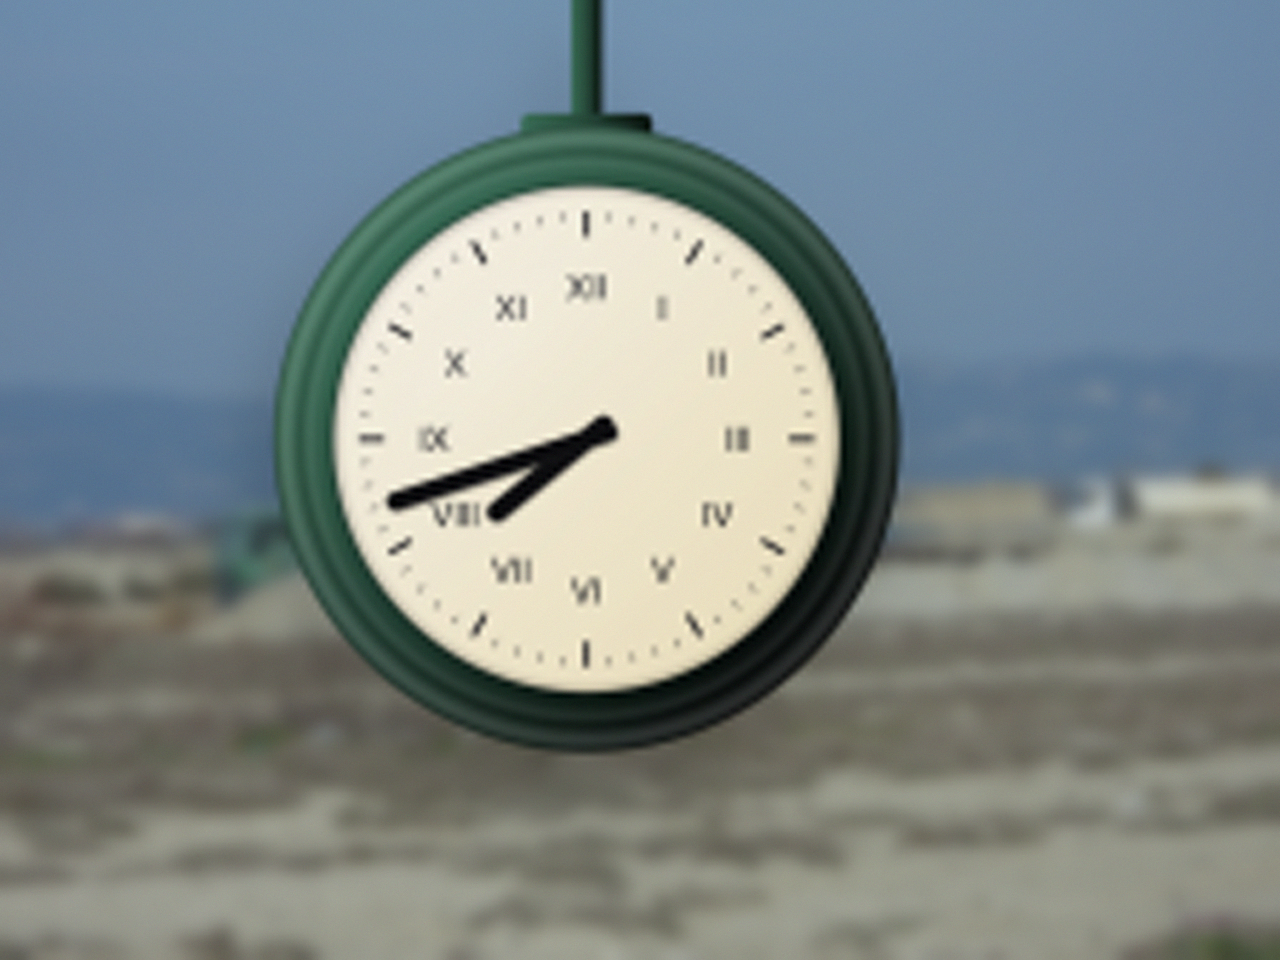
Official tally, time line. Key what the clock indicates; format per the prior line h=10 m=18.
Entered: h=7 m=42
